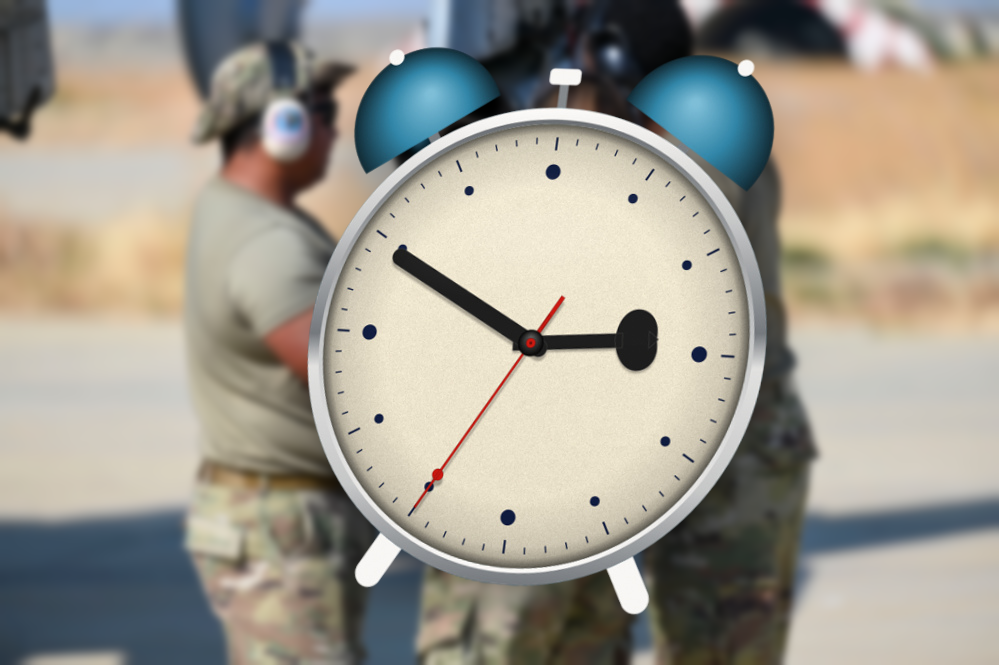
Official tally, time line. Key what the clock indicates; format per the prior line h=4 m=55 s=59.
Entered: h=2 m=49 s=35
